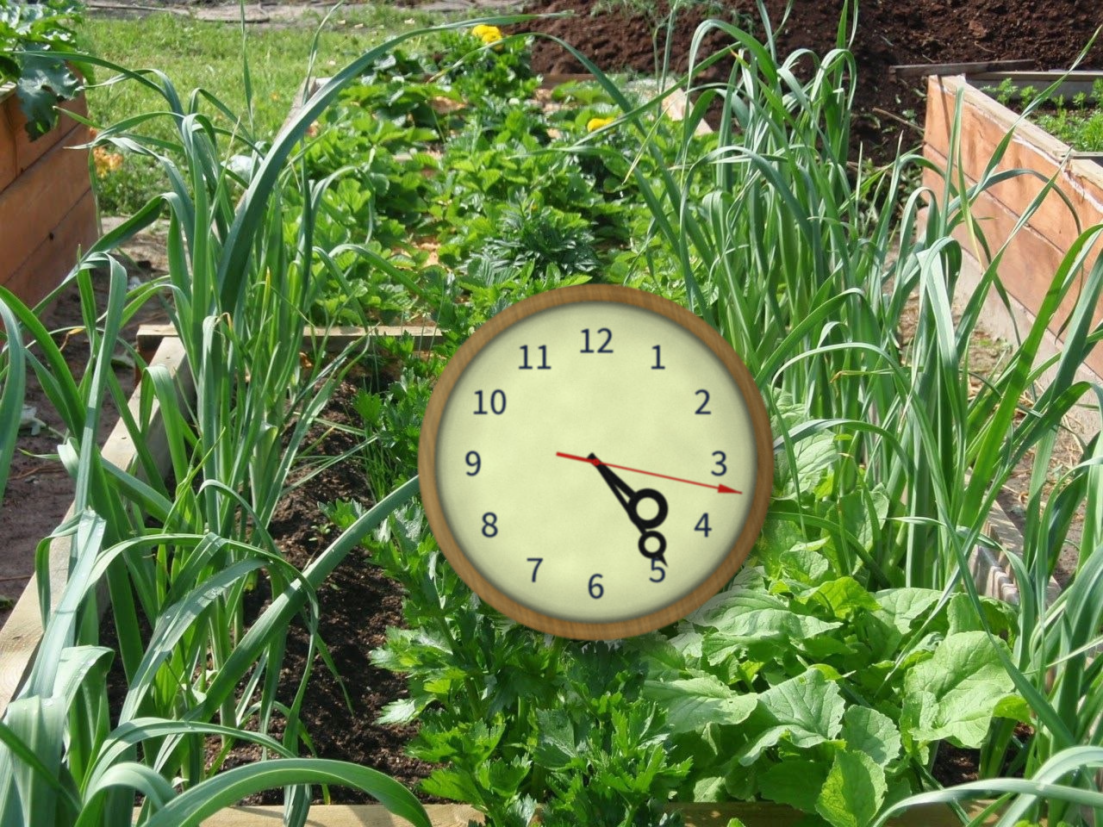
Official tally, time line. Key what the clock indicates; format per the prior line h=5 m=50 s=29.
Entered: h=4 m=24 s=17
